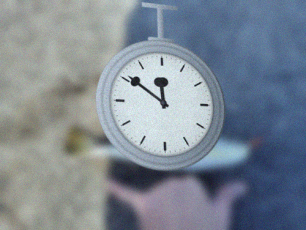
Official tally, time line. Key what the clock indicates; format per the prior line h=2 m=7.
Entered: h=11 m=51
